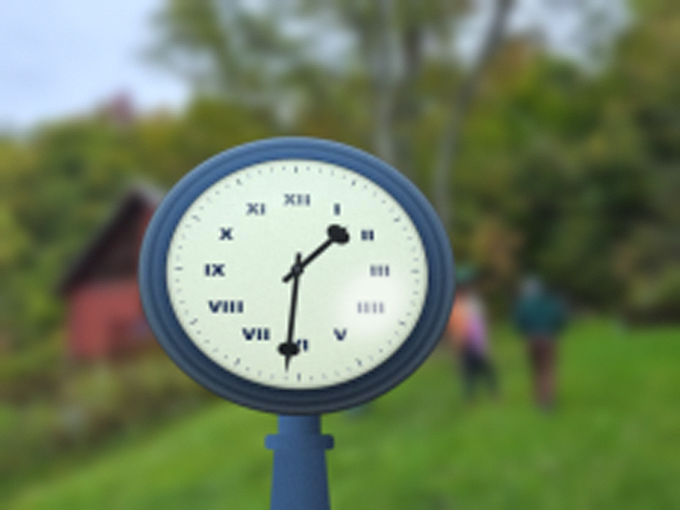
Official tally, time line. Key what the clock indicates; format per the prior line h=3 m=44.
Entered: h=1 m=31
